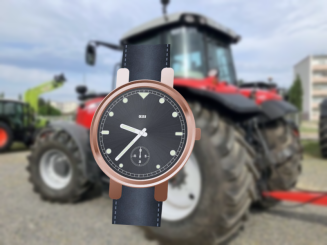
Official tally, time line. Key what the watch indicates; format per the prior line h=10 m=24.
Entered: h=9 m=37
